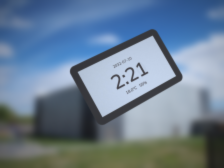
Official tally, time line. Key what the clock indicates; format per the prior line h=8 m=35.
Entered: h=2 m=21
